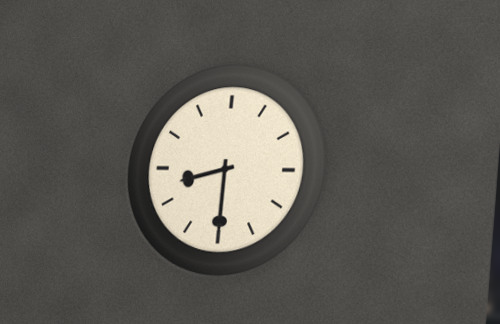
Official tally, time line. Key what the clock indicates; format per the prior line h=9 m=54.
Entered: h=8 m=30
